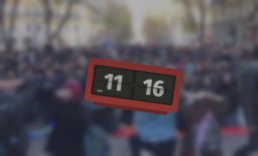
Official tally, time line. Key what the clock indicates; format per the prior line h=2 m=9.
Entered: h=11 m=16
